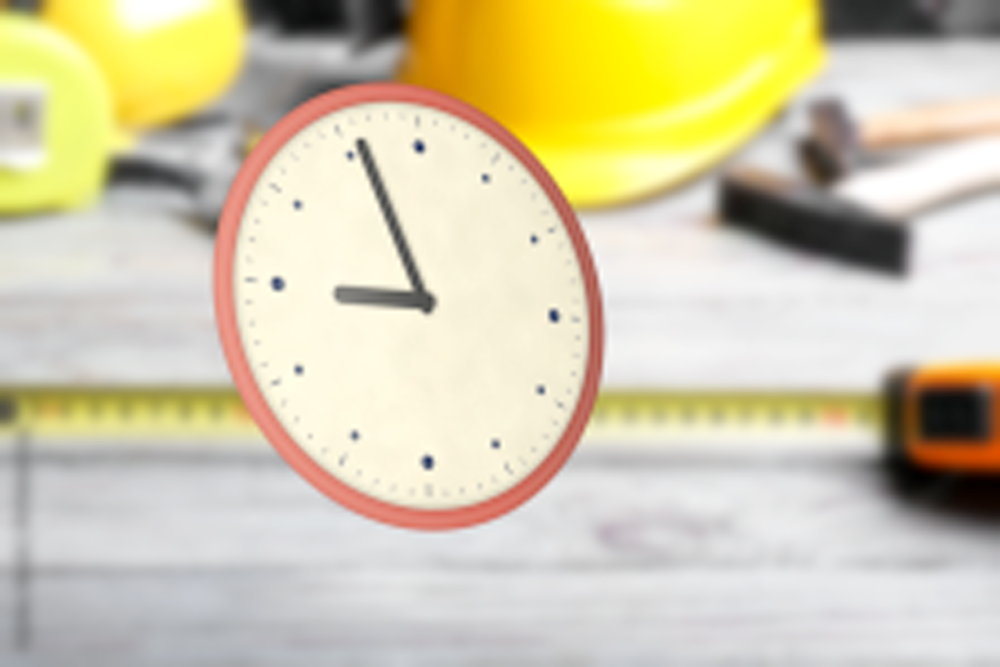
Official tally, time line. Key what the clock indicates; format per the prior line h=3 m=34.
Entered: h=8 m=56
